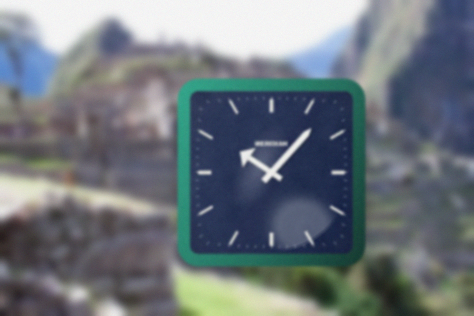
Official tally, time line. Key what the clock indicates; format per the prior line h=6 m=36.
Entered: h=10 m=7
